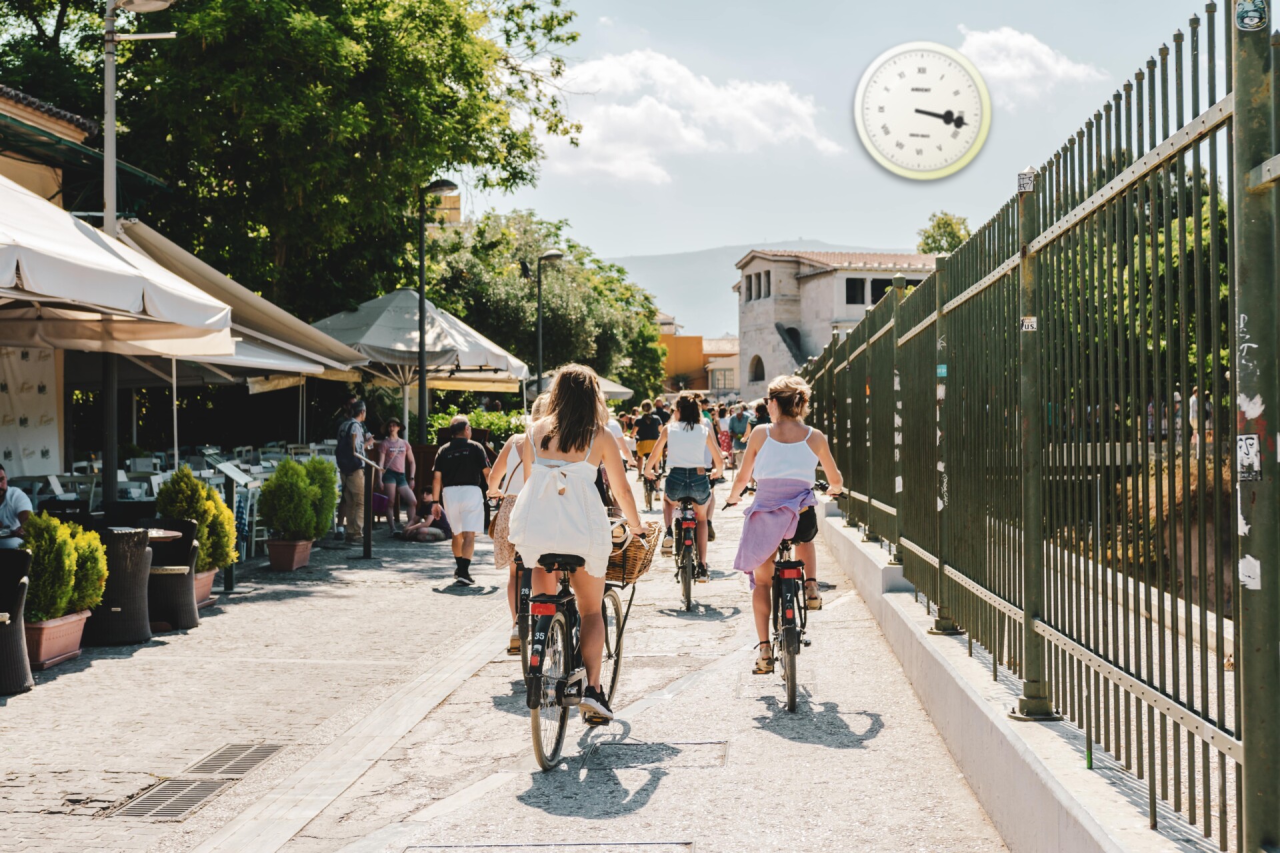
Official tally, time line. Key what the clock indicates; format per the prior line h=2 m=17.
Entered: h=3 m=17
